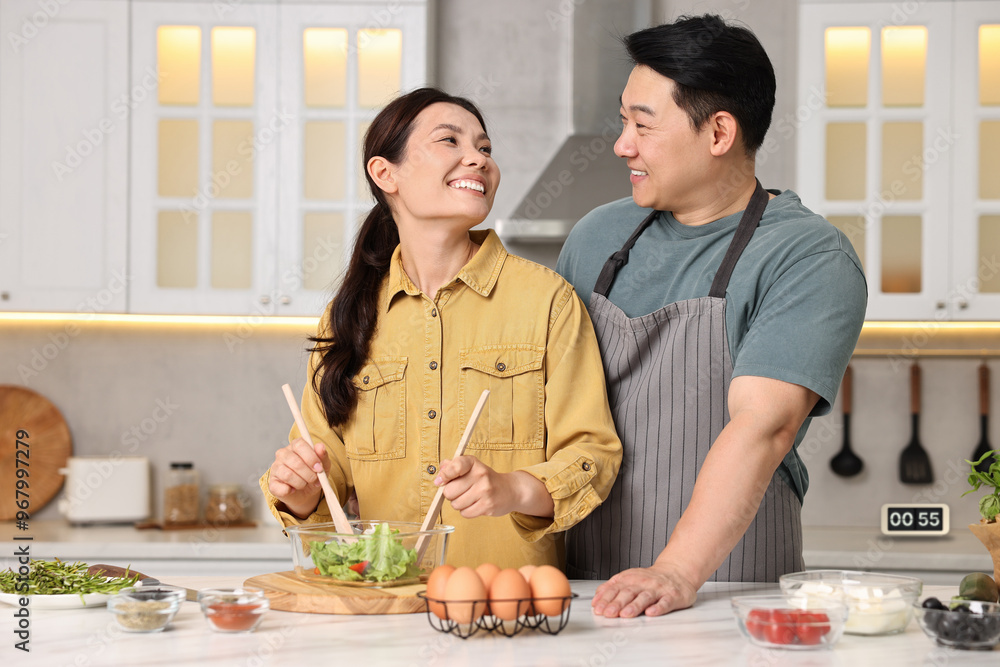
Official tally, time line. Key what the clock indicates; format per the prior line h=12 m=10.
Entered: h=0 m=55
